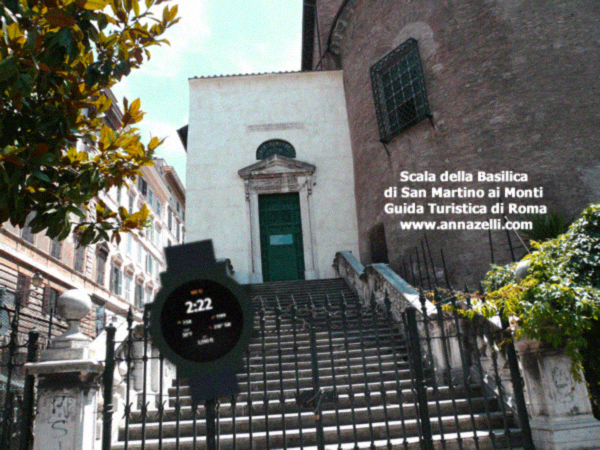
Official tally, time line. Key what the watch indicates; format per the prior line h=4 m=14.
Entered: h=2 m=22
